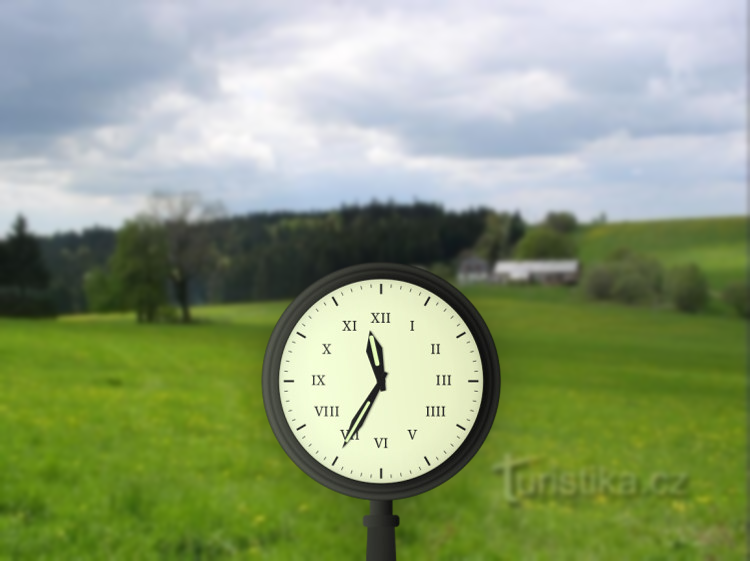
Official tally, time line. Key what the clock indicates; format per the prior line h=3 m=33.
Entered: h=11 m=35
